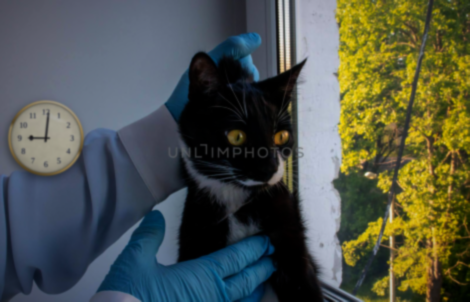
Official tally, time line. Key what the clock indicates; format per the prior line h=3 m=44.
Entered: h=9 m=1
